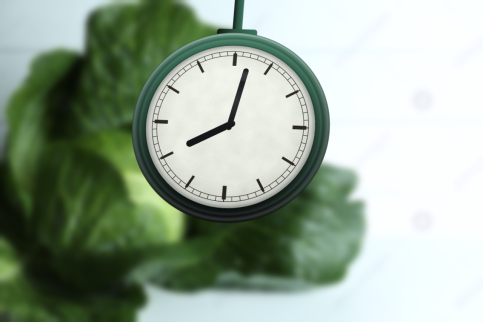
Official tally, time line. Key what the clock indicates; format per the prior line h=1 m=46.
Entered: h=8 m=2
